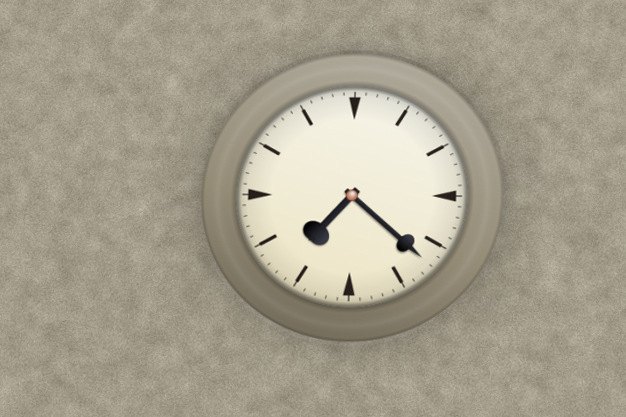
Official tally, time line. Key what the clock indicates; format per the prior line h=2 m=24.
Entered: h=7 m=22
